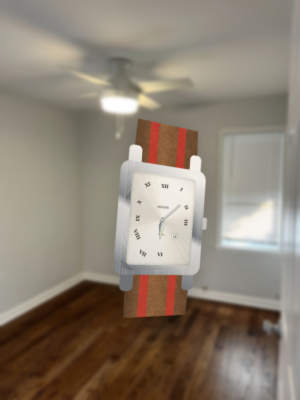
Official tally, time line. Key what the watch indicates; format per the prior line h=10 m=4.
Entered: h=6 m=8
